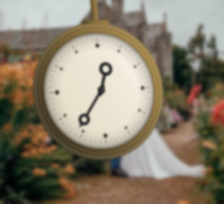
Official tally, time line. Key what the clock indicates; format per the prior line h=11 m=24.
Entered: h=12 m=36
